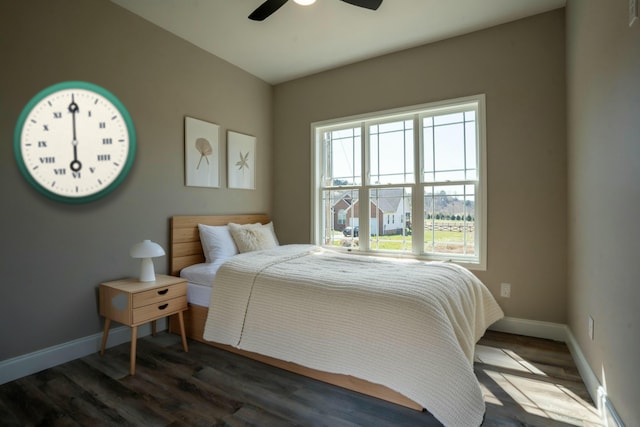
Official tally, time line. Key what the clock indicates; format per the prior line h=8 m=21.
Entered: h=6 m=0
